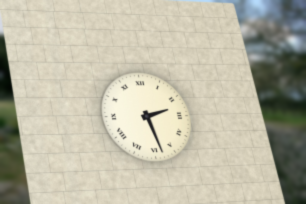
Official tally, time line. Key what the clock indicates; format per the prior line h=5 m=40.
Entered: h=2 m=28
